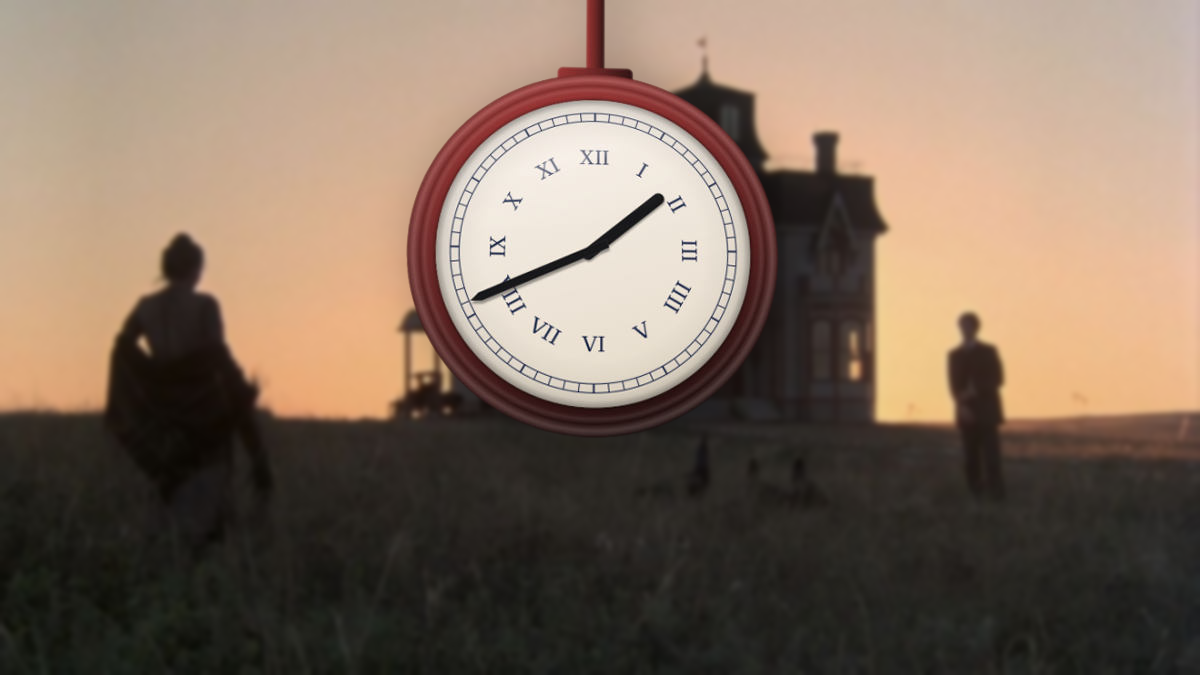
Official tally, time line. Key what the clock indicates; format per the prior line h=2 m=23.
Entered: h=1 m=41
